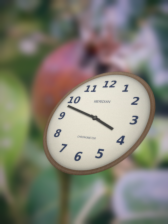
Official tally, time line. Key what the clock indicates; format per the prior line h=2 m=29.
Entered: h=3 m=48
